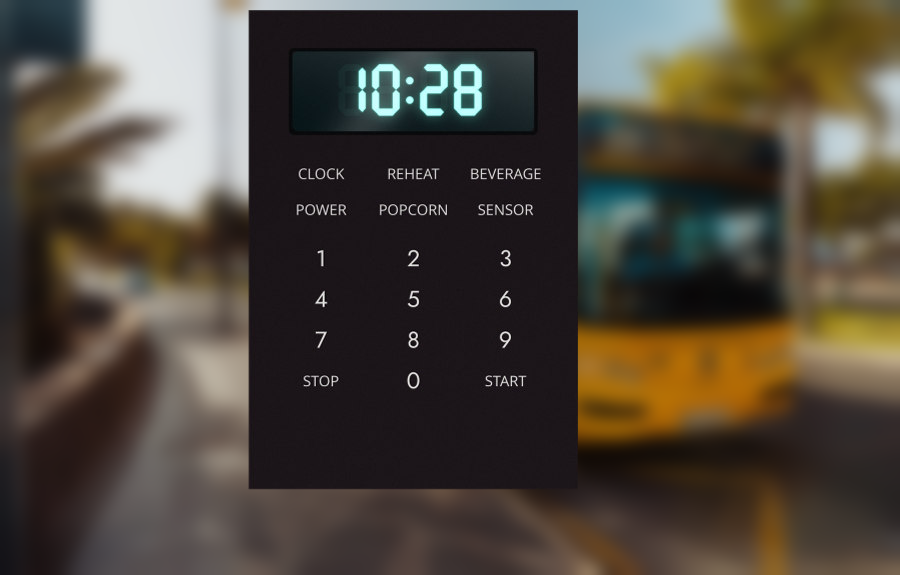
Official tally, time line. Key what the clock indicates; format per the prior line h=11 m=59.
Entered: h=10 m=28
